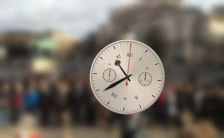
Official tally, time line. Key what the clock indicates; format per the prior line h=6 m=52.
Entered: h=10 m=39
